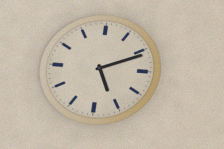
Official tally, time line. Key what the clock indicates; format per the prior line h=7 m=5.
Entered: h=5 m=11
